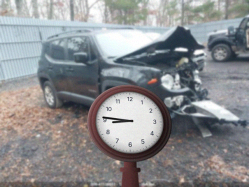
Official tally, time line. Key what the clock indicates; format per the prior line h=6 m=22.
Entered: h=8 m=46
